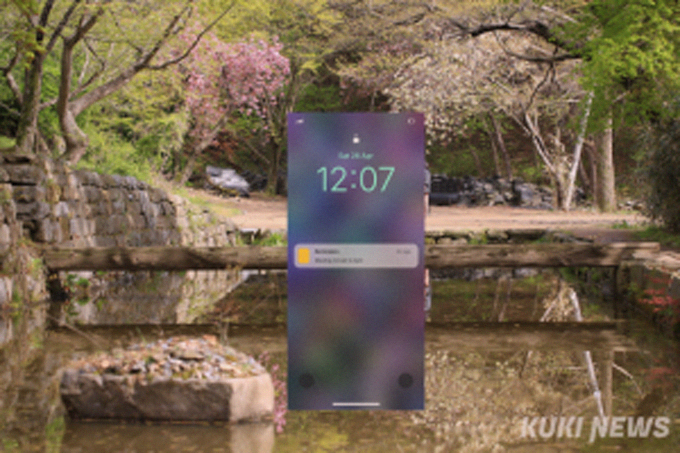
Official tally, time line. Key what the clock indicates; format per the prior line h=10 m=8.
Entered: h=12 m=7
